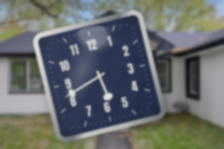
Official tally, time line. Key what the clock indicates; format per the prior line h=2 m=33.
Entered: h=5 m=42
